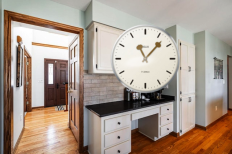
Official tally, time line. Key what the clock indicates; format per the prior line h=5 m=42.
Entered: h=11 m=7
